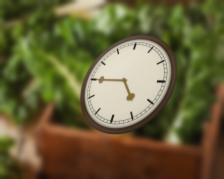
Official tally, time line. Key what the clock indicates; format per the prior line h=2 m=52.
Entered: h=4 m=45
